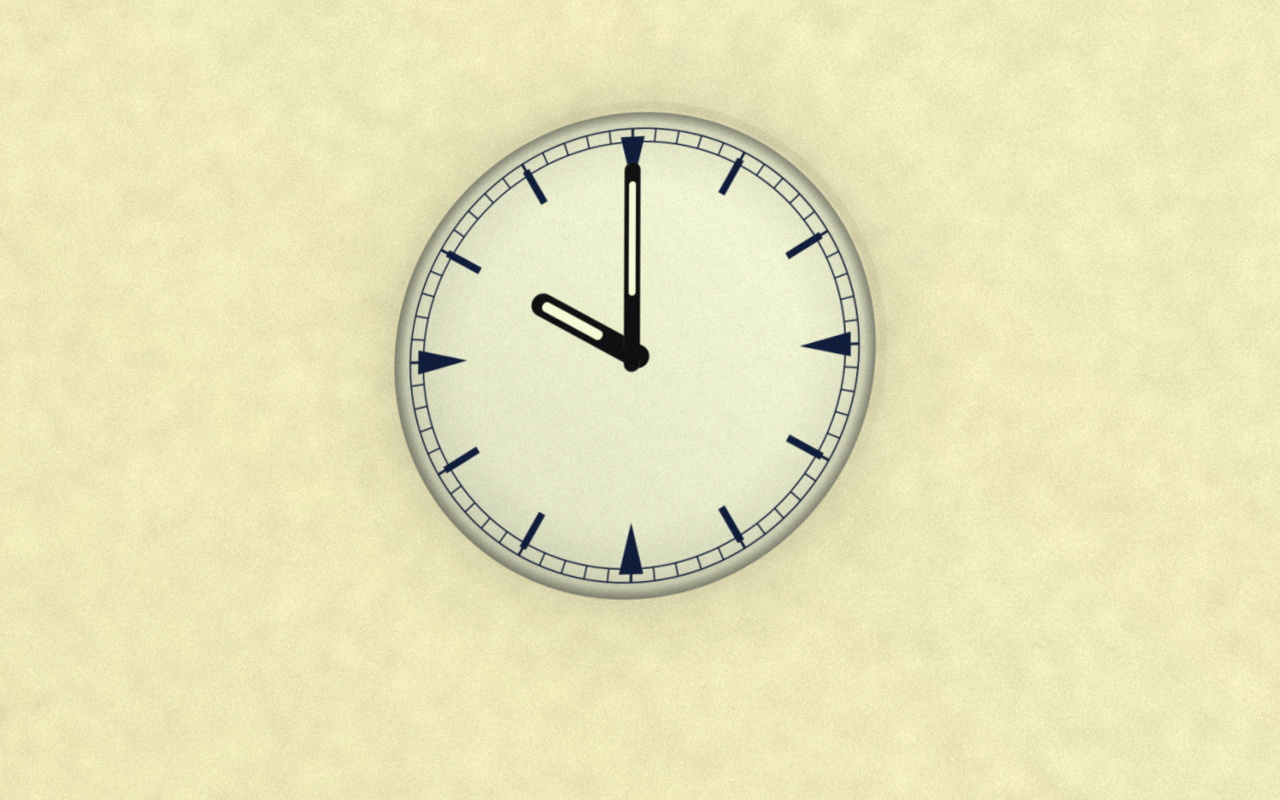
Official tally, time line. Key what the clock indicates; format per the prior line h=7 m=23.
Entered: h=10 m=0
